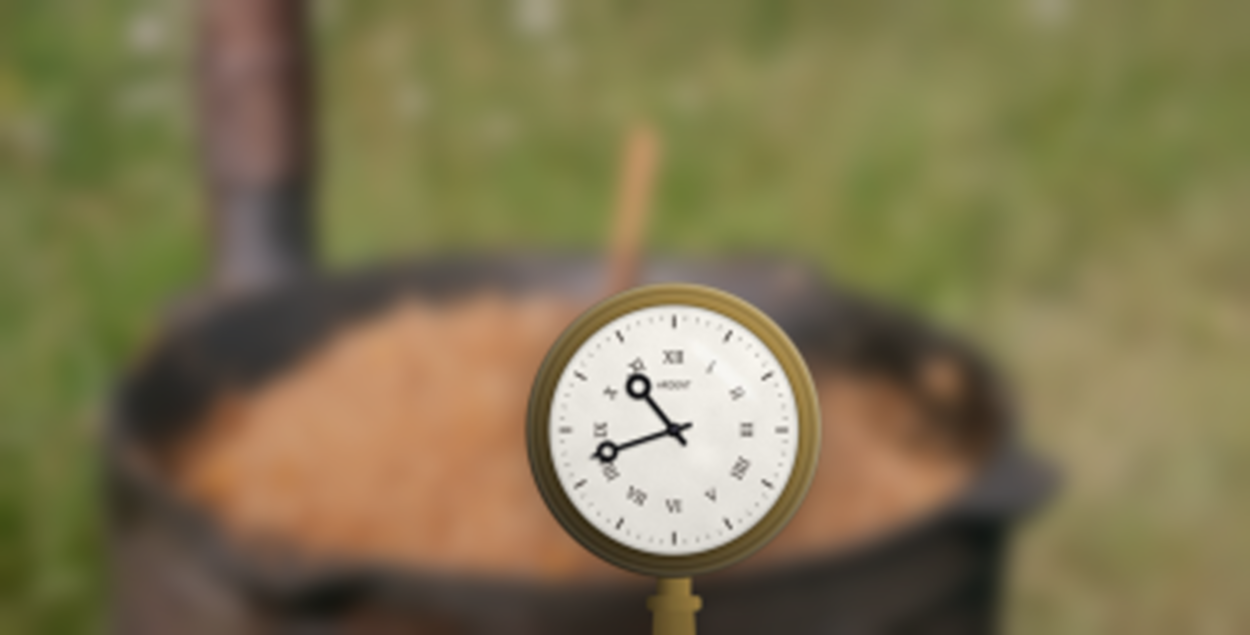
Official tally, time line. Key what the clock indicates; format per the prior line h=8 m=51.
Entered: h=10 m=42
